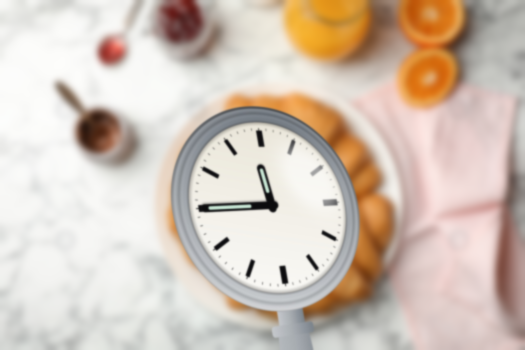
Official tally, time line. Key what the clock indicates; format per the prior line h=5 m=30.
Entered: h=11 m=45
